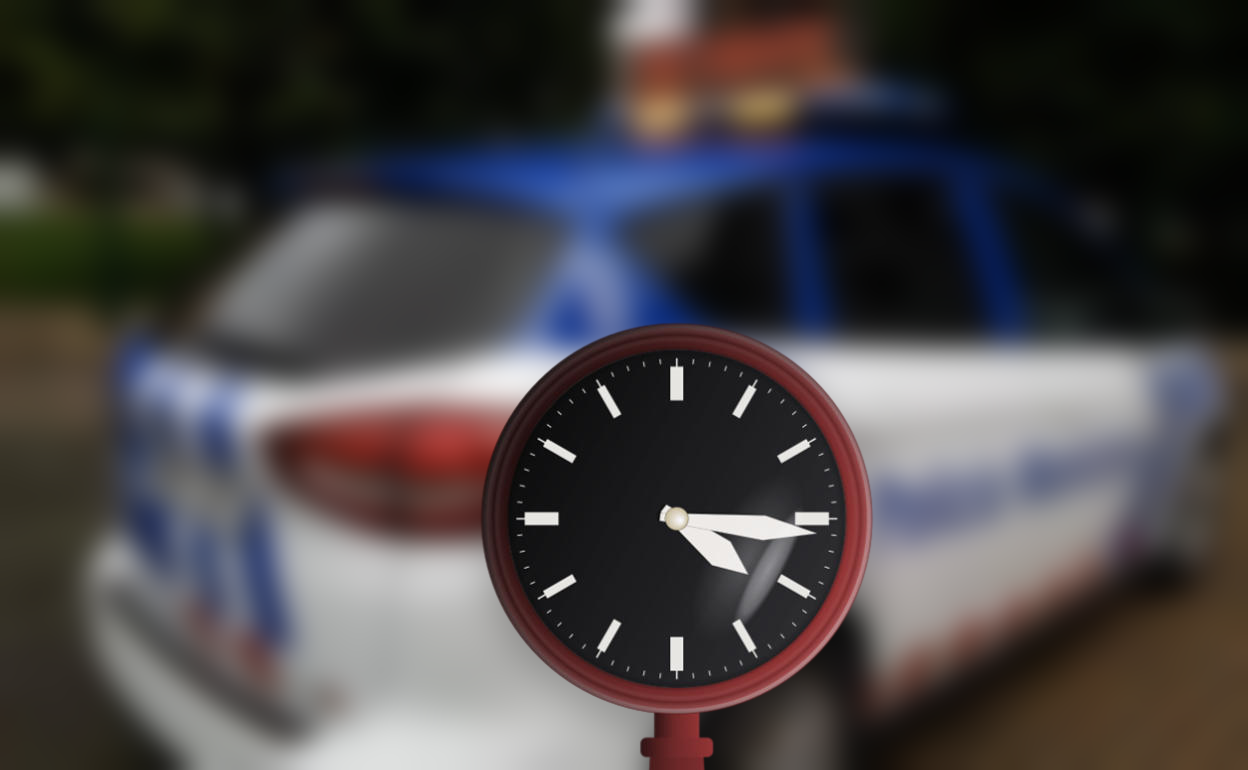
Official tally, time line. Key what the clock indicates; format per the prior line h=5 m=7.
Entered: h=4 m=16
